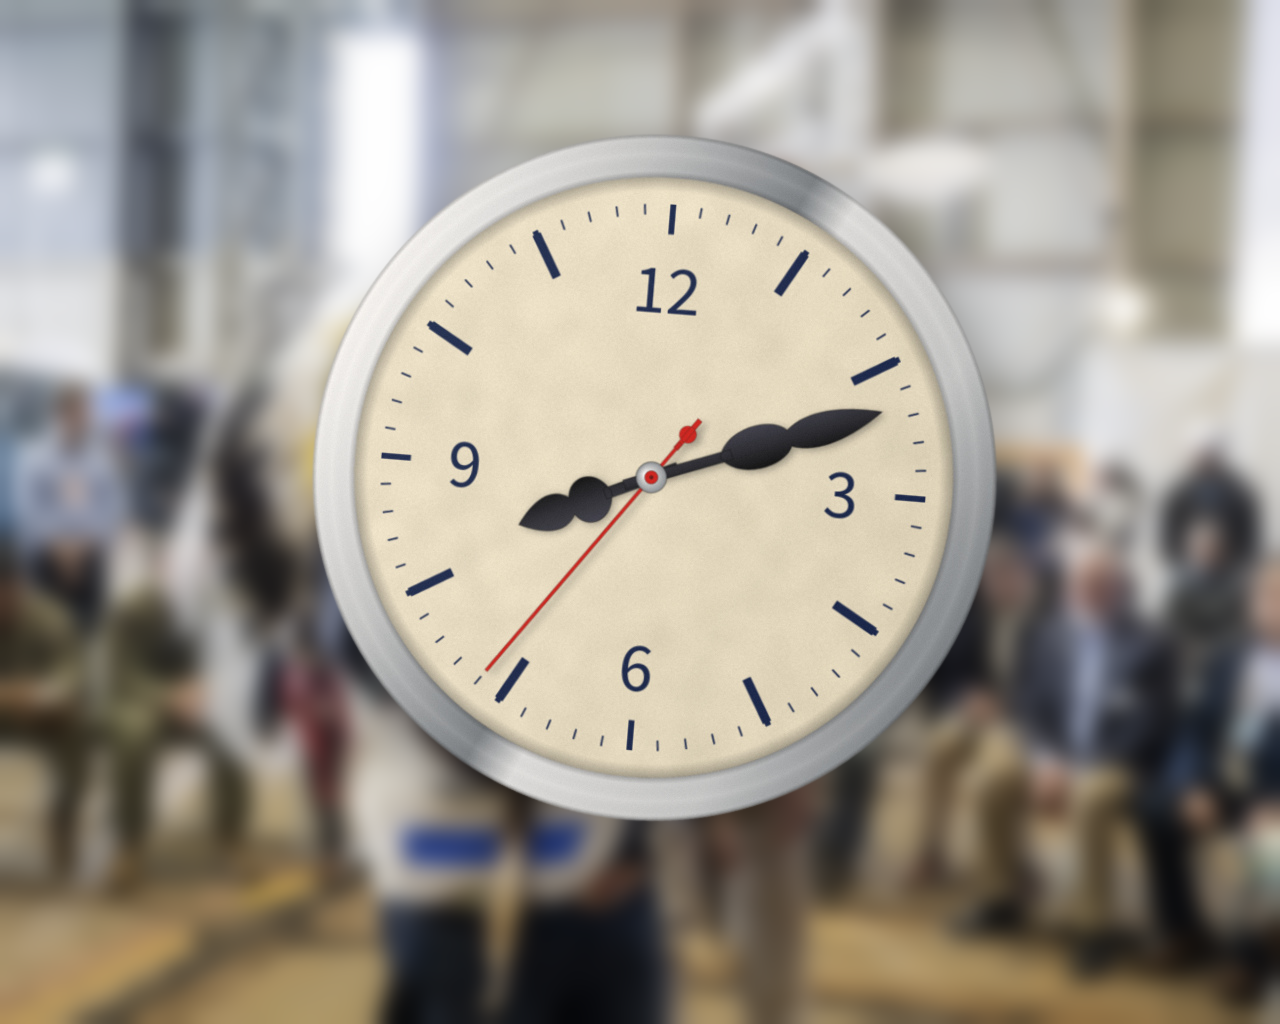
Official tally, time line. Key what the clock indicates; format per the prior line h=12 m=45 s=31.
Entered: h=8 m=11 s=36
